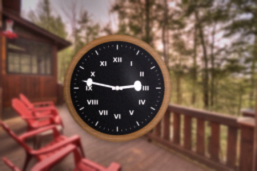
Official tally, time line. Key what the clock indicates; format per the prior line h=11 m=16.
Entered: h=2 m=47
